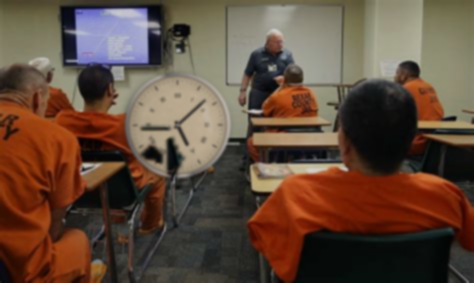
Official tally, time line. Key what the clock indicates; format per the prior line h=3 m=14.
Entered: h=5 m=8
